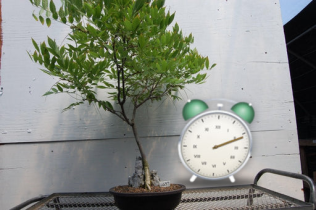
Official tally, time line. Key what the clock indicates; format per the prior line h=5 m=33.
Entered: h=2 m=11
